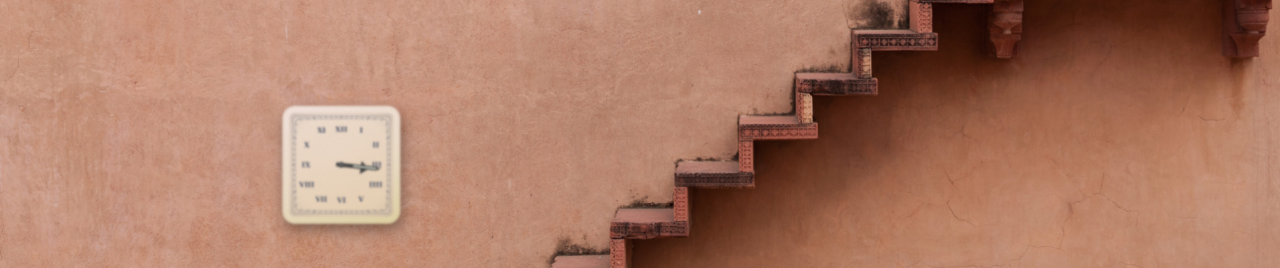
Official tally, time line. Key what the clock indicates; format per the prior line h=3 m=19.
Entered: h=3 m=16
